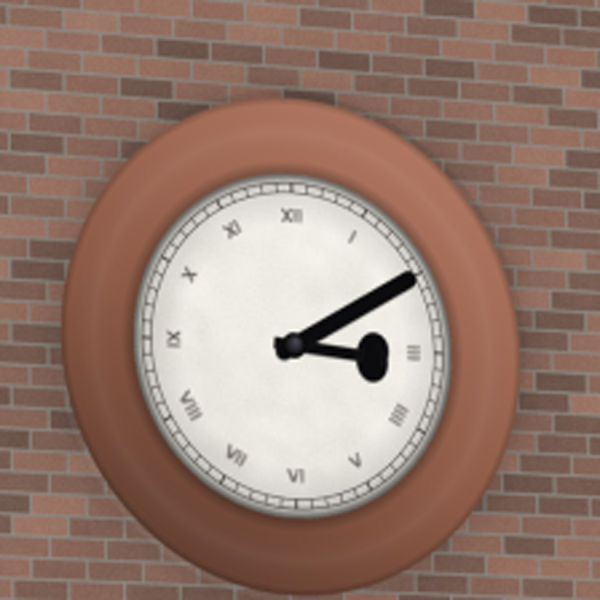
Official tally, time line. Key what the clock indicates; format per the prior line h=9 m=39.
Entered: h=3 m=10
